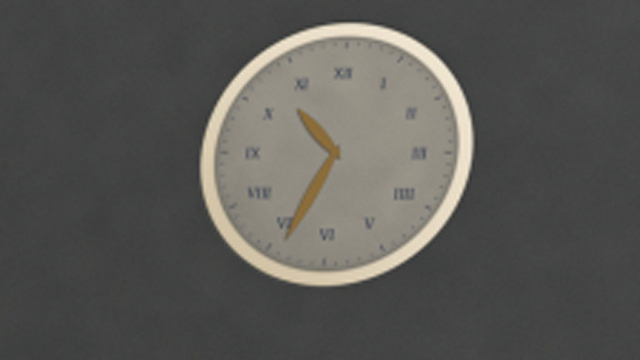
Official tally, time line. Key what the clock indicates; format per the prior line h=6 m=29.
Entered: h=10 m=34
